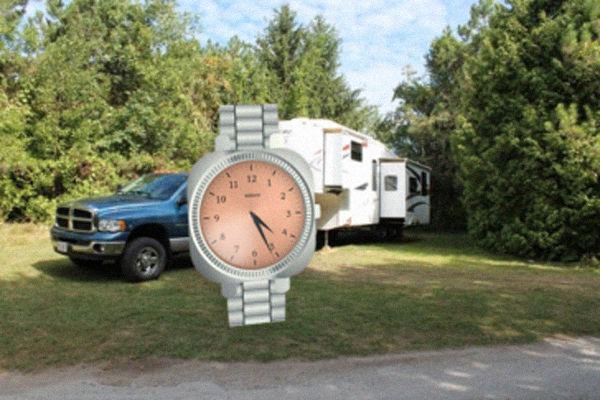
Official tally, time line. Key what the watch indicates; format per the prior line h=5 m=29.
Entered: h=4 m=26
